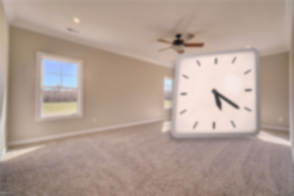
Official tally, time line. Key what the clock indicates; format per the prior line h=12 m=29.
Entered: h=5 m=21
